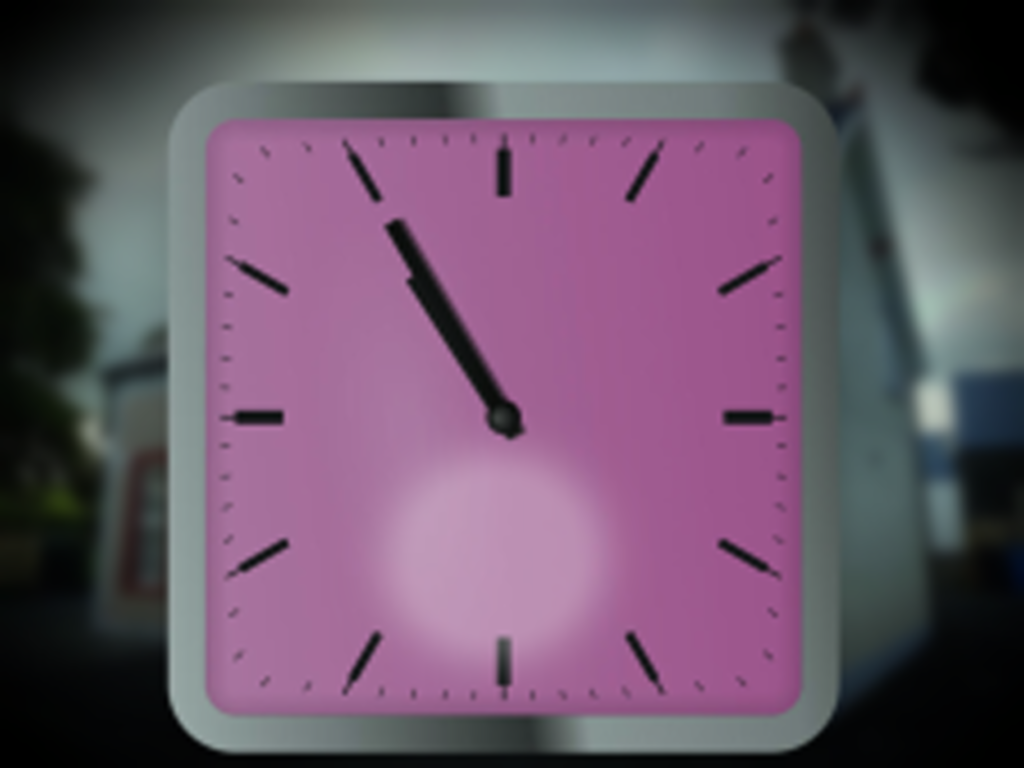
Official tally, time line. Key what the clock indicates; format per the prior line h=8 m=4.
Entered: h=10 m=55
